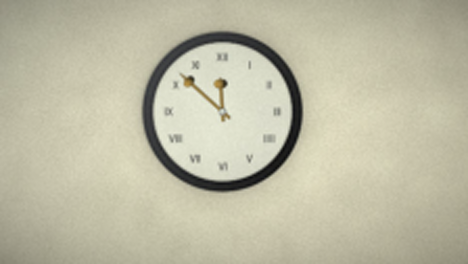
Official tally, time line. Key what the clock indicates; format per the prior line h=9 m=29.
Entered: h=11 m=52
